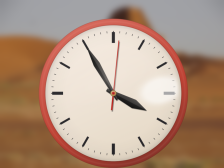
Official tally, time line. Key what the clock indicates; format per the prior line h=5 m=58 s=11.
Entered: h=3 m=55 s=1
